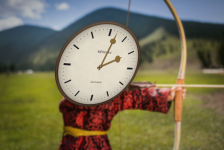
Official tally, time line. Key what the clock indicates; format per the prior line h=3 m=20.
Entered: h=2 m=2
